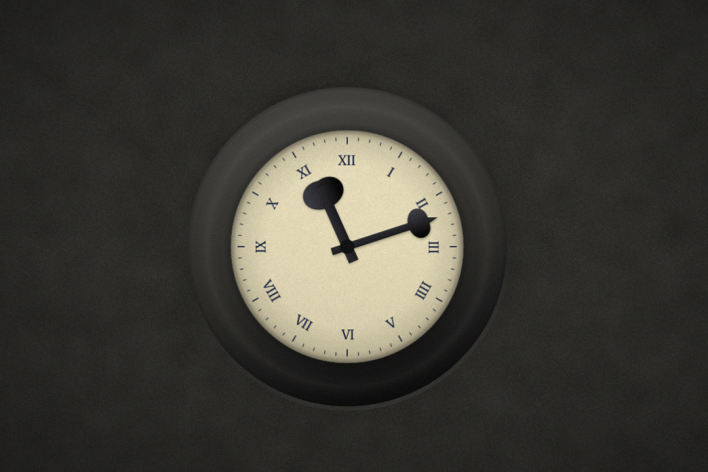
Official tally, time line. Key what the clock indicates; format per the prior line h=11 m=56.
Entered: h=11 m=12
